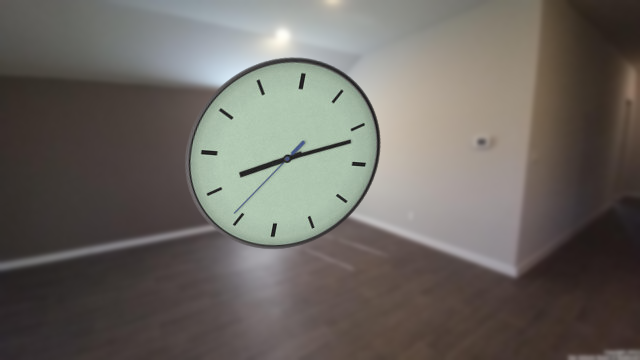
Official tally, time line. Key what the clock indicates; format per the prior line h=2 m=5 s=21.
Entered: h=8 m=11 s=36
